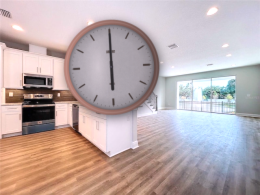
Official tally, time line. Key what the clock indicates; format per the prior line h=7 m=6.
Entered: h=6 m=0
